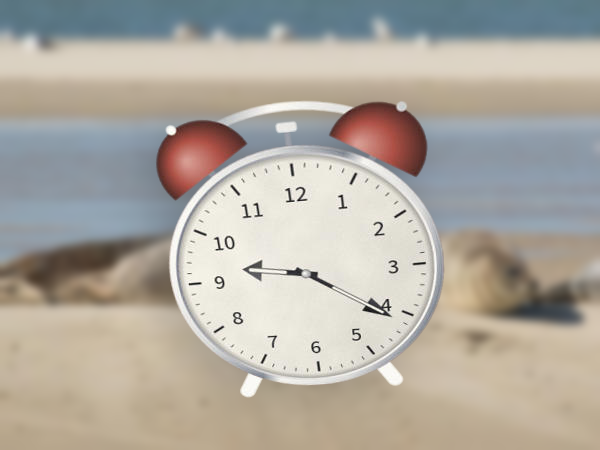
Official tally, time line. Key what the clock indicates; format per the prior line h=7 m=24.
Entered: h=9 m=21
